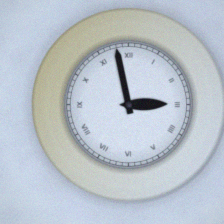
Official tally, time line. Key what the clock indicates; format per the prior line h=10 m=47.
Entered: h=2 m=58
